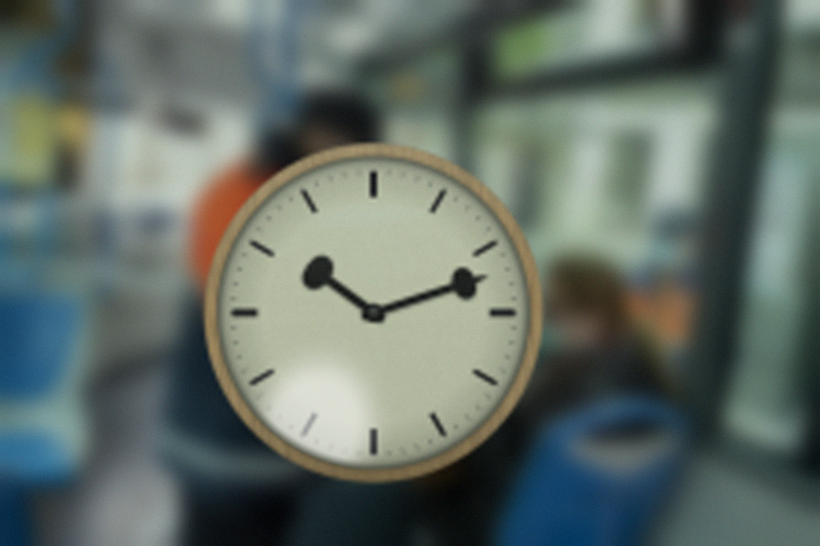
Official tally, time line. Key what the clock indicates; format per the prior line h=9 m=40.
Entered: h=10 m=12
